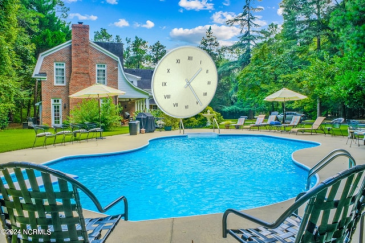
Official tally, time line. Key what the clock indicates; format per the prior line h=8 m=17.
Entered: h=1 m=24
